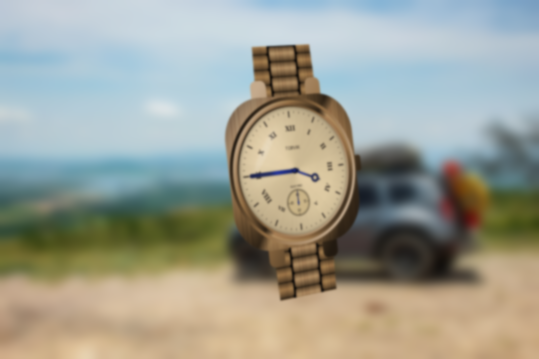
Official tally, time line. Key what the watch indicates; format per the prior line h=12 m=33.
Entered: h=3 m=45
